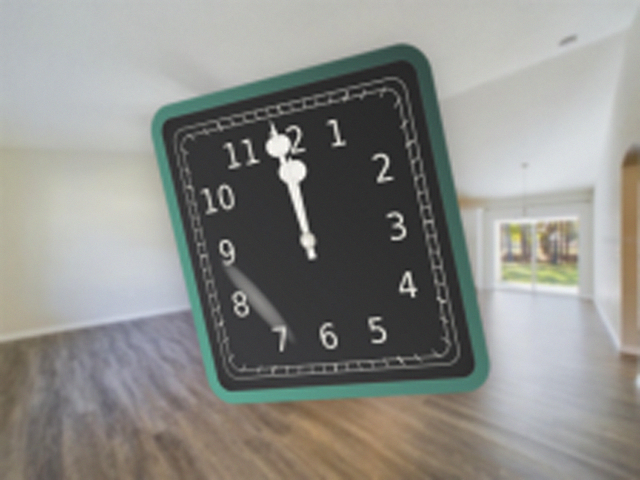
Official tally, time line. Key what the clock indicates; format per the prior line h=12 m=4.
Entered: h=11 m=59
